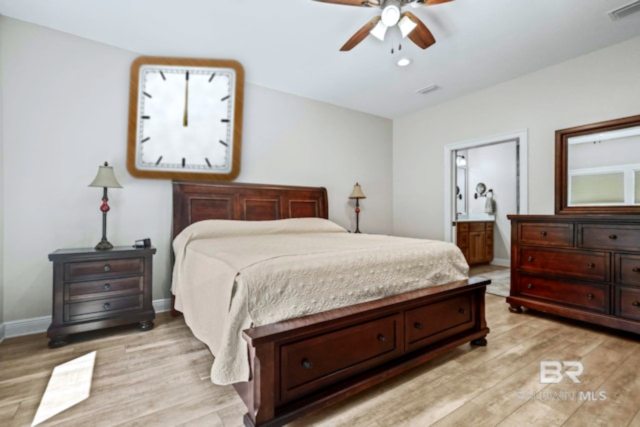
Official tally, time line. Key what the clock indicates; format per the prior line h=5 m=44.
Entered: h=12 m=0
